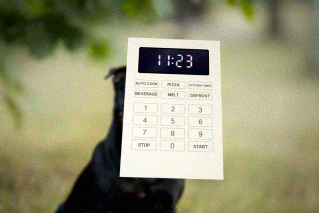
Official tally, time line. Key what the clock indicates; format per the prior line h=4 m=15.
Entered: h=11 m=23
